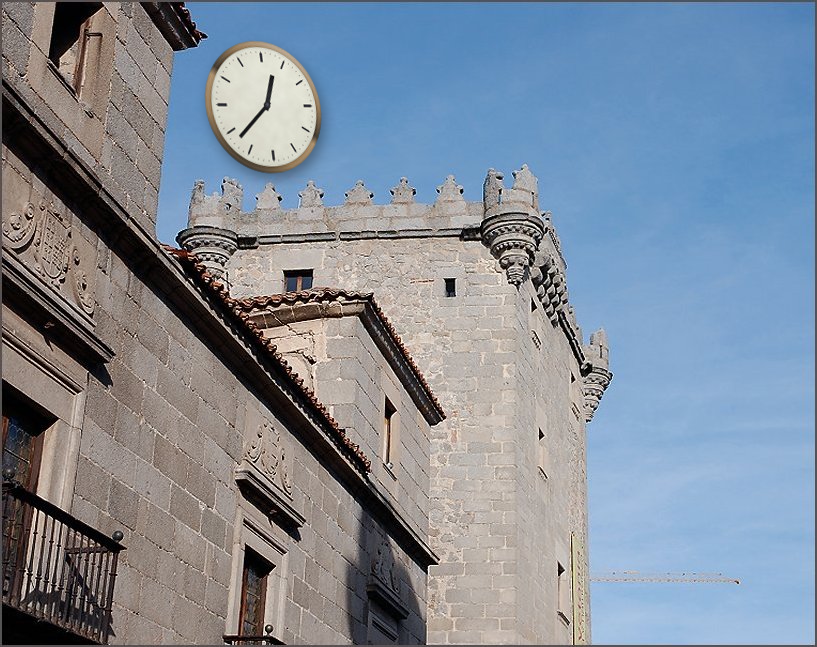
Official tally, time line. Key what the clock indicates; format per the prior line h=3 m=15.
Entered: h=12 m=38
